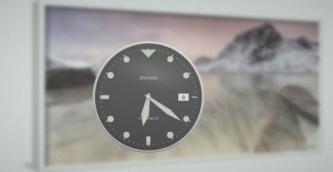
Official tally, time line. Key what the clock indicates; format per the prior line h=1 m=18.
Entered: h=6 m=21
